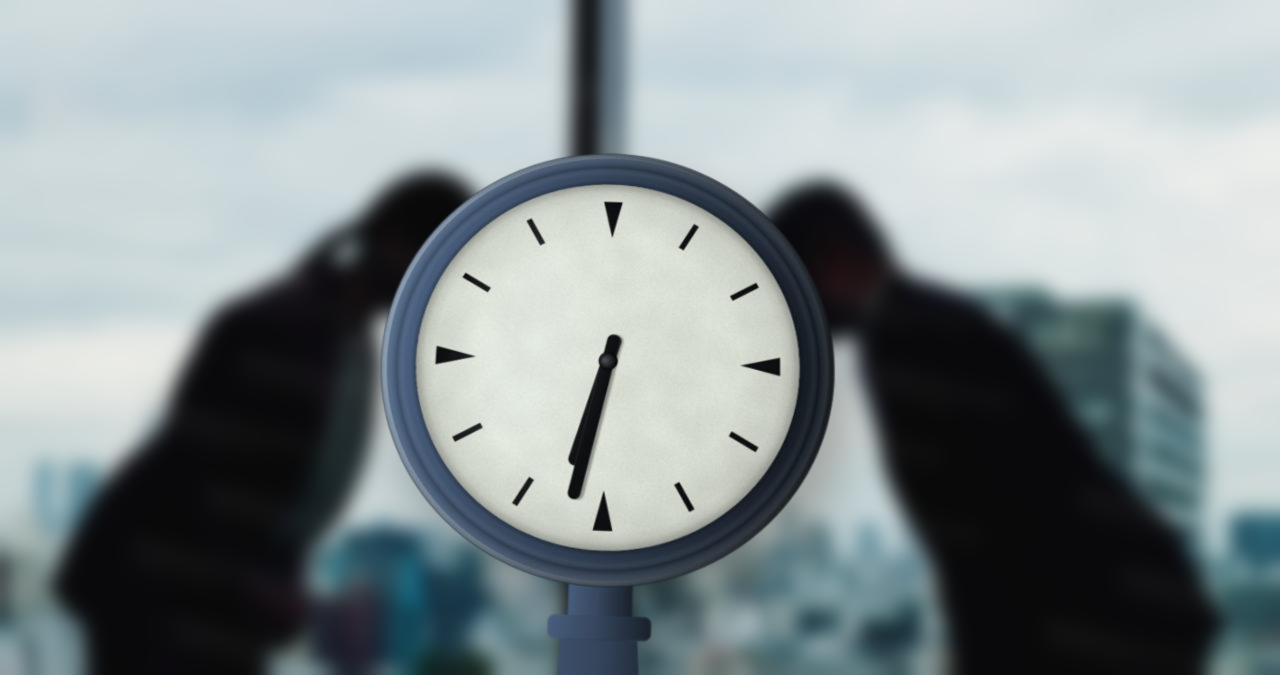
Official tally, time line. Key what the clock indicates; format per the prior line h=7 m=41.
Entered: h=6 m=32
